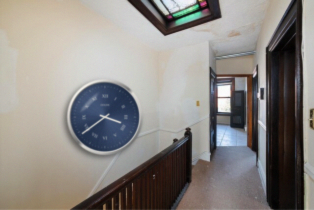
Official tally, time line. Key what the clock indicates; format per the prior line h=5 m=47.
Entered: h=3 m=39
